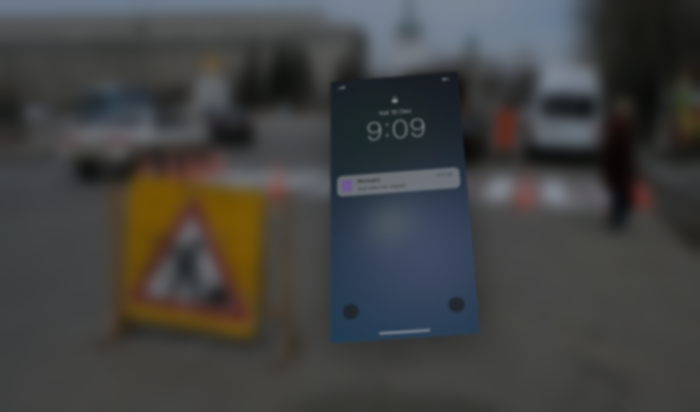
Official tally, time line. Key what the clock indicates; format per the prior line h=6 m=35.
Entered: h=9 m=9
